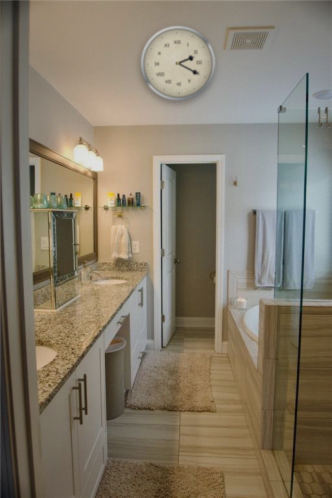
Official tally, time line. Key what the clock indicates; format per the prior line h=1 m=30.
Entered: h=2 m=20
